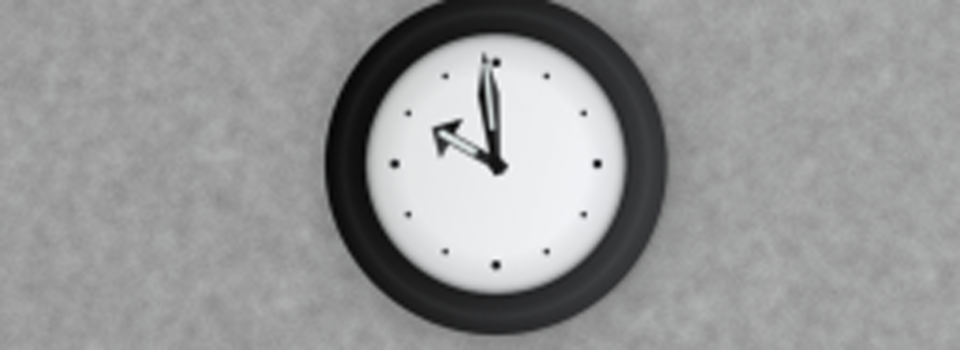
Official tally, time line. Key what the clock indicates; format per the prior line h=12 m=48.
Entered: h=9 m=59
